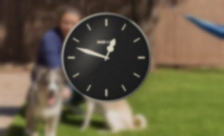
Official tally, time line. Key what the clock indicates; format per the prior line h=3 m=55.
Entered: h=12 m=48
